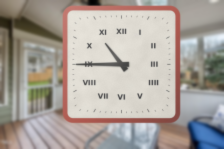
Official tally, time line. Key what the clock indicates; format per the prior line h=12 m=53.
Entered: h=10 m=45
